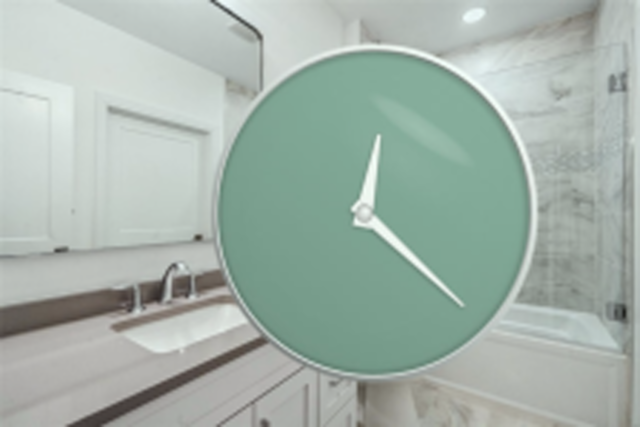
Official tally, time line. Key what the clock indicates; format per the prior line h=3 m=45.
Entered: h=12 m=22
